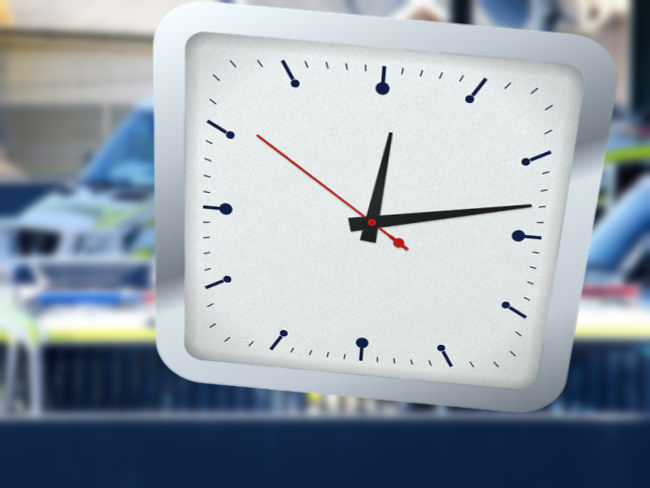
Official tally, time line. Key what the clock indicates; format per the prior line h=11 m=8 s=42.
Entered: h=12 m=12 s=51
